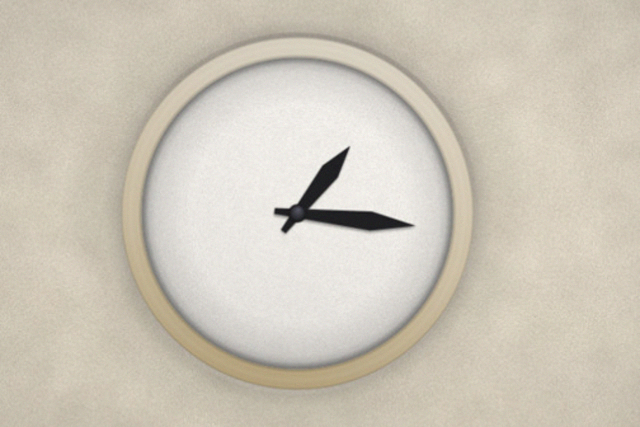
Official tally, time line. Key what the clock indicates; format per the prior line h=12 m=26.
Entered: h=1 m=16
